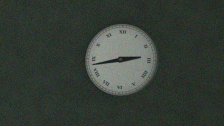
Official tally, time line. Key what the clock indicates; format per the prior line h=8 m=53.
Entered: h=2 m=43
